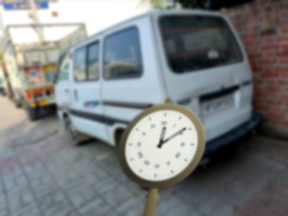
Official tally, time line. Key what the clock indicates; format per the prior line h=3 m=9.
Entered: h=12 m=9
